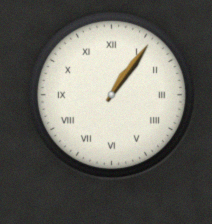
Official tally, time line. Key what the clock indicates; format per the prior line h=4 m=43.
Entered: h=1 m=6
